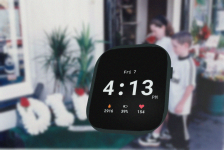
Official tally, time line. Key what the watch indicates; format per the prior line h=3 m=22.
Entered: h=4 m=13
